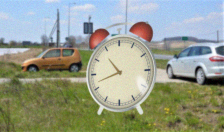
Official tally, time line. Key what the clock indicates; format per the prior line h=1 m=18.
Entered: h=10 m=42
